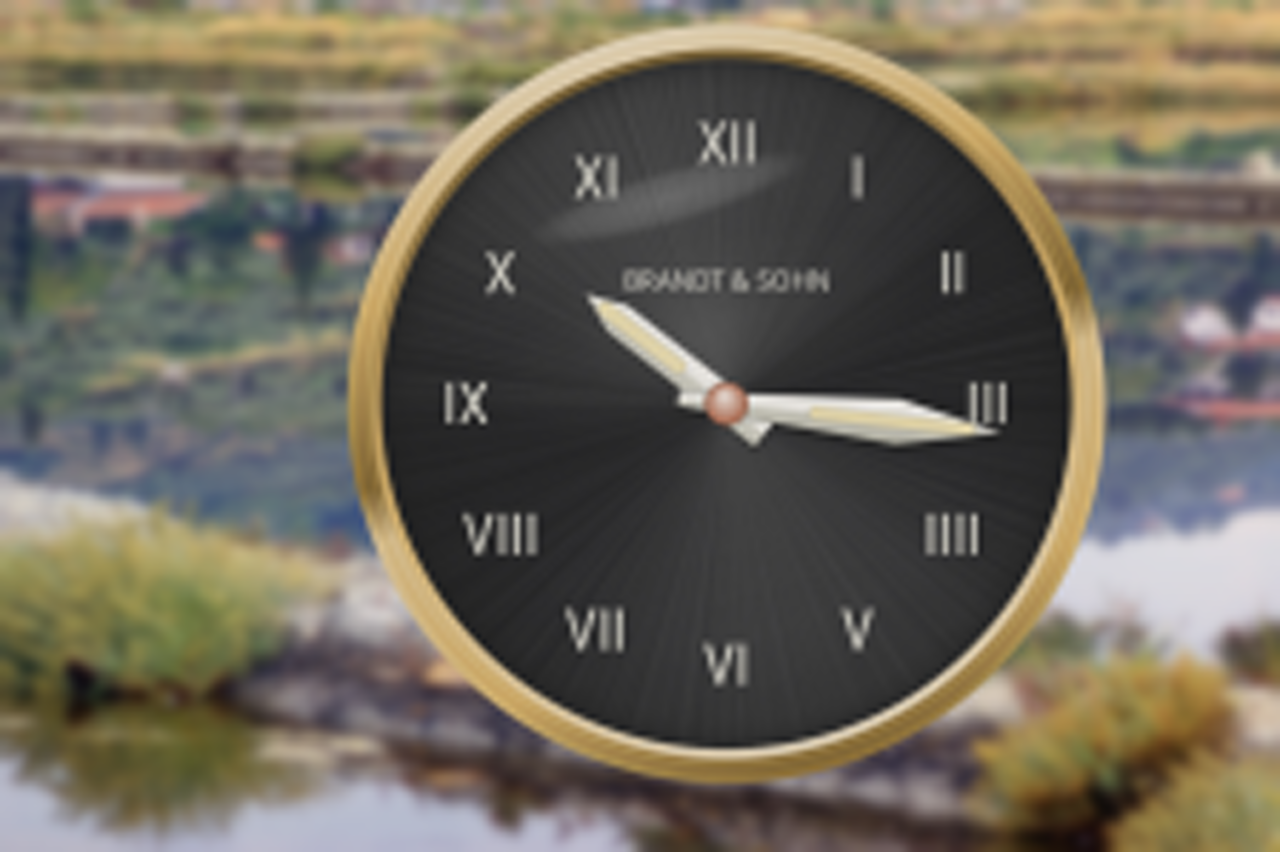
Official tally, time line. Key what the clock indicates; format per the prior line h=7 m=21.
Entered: h=10 m=16
